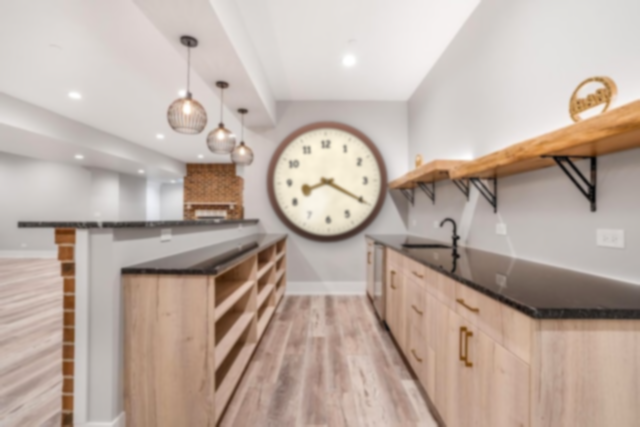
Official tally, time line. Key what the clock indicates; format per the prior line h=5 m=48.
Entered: h=8 m=20
